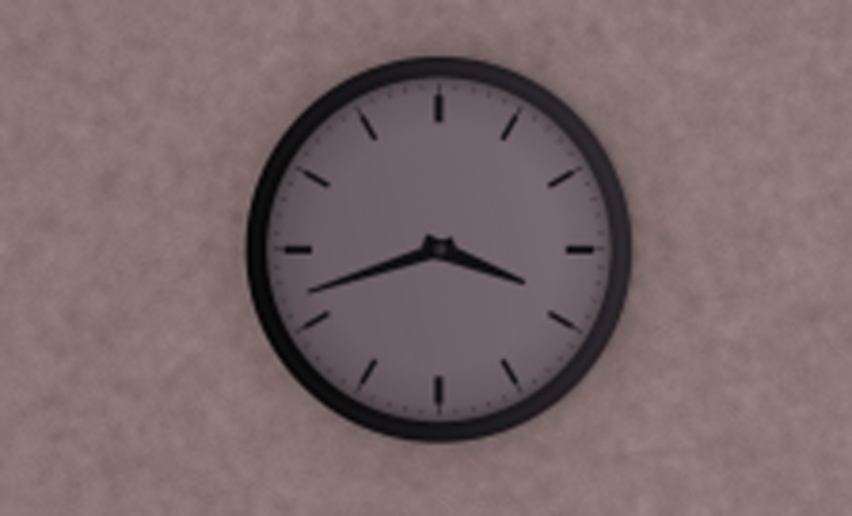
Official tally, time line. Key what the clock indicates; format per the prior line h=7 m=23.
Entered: h=3 m=42
